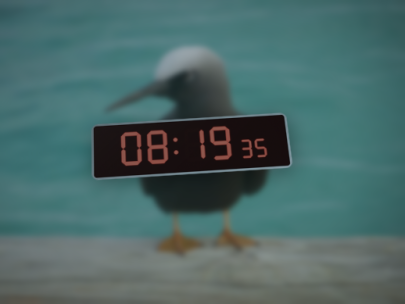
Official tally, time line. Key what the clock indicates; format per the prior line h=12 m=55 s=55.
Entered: h=8 m=19 s=35
